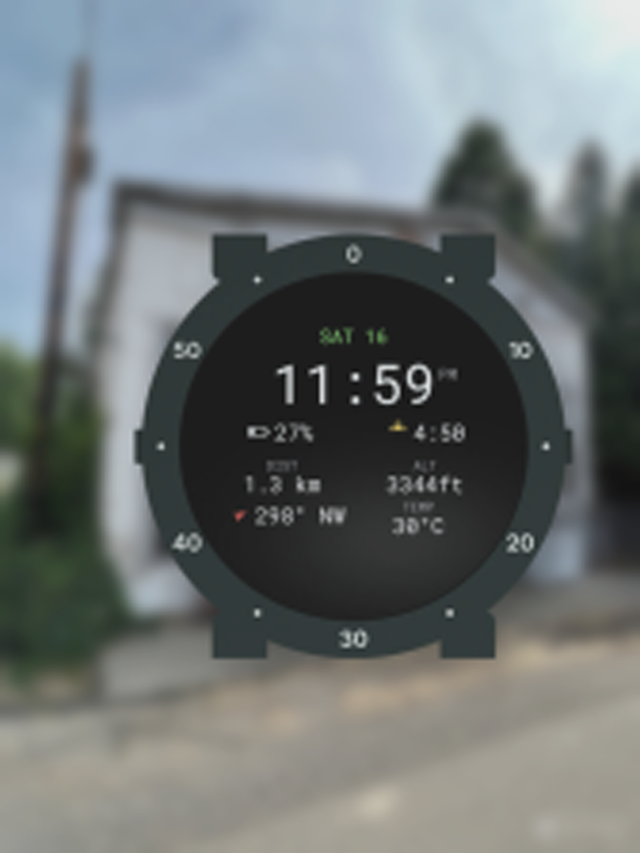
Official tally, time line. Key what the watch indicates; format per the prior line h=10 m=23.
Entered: h=11 m=59
